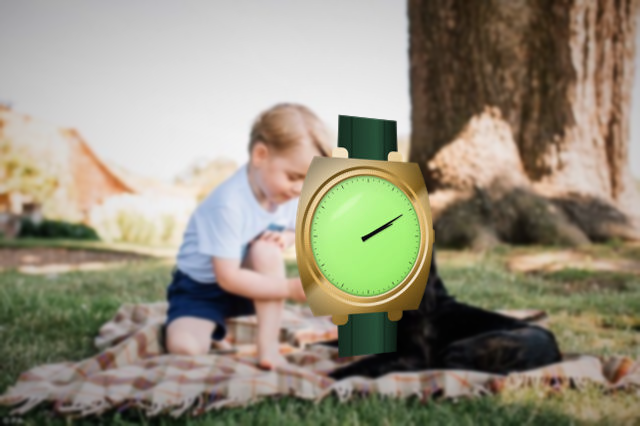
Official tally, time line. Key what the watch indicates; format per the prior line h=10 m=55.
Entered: h=2 m=10
